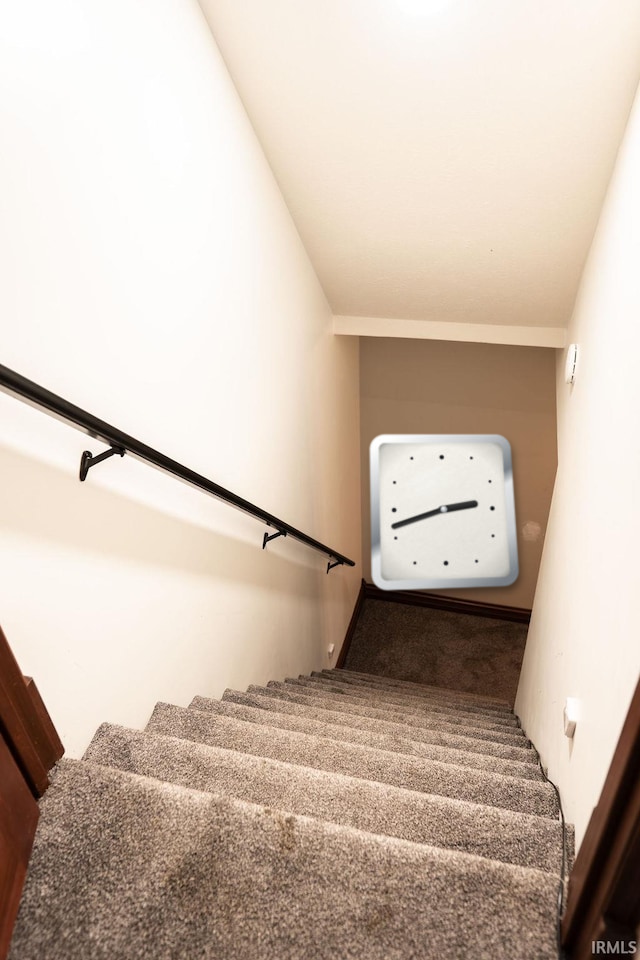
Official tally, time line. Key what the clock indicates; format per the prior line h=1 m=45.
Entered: h=2 m=42
